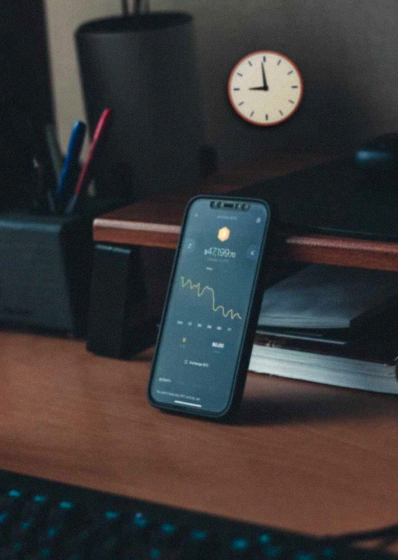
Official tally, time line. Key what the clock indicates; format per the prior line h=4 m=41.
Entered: h=8 m=59
